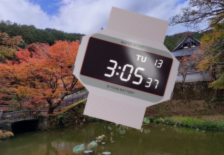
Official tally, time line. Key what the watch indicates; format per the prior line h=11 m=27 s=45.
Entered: h=3 m=5 s=37
